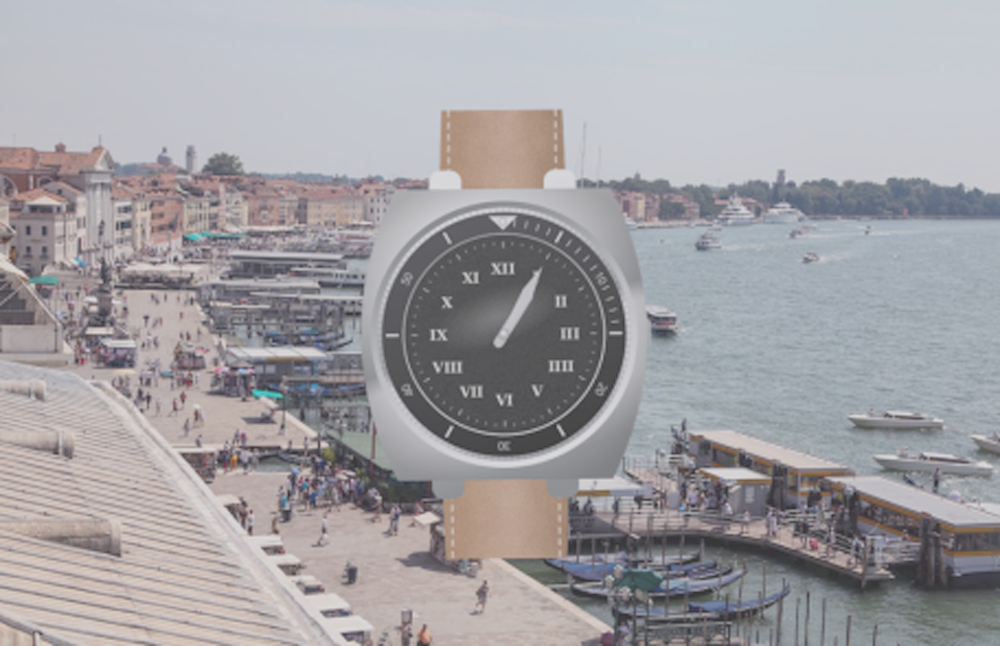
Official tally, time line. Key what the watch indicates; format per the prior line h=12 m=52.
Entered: h=1 m=5
